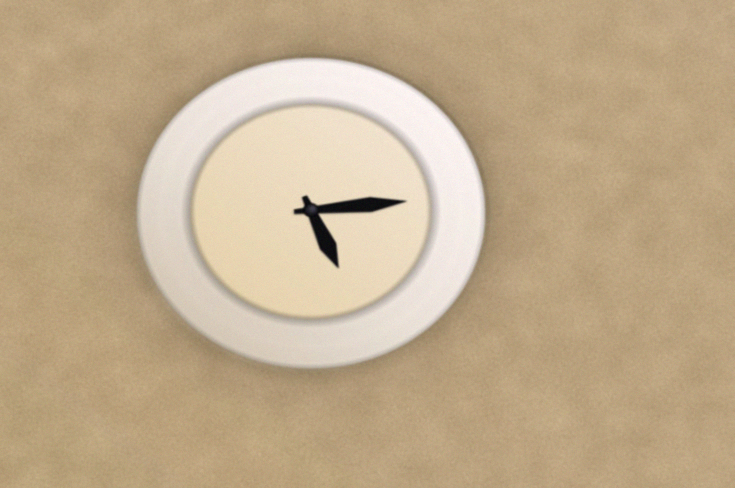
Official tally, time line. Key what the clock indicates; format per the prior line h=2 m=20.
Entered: h=5 m=14
